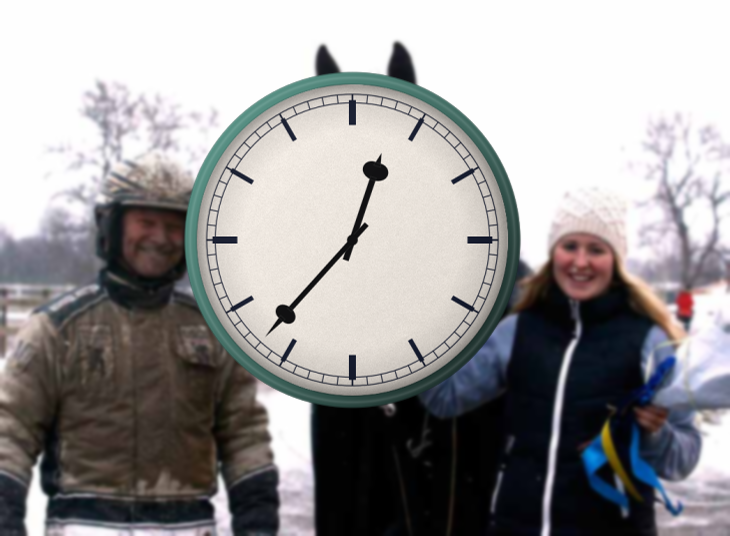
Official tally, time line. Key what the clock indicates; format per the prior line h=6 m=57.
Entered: h=12 m=37
